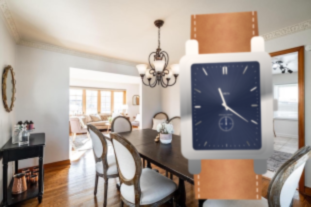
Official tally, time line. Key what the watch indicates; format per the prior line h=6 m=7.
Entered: h=11 m=21
